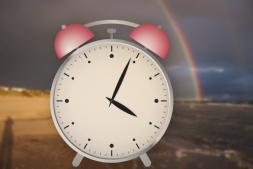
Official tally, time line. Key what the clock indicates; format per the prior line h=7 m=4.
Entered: h=4 m=4
